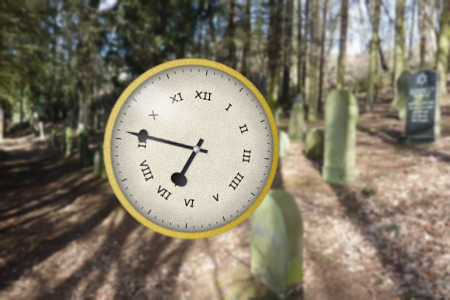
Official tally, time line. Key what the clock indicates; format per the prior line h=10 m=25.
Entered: h=6 m=46
